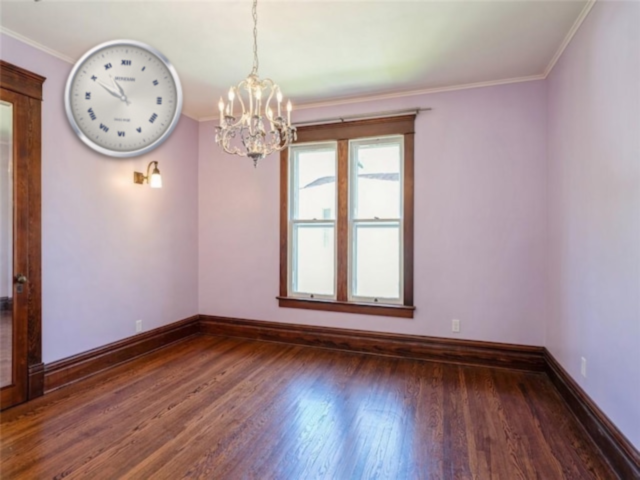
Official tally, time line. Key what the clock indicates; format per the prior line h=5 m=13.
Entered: h=10 m=50
